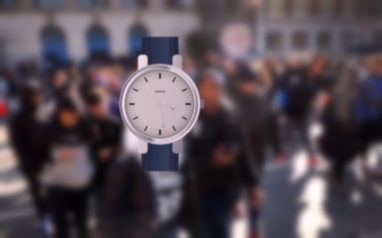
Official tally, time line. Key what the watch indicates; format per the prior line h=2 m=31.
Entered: h=3 m=28
